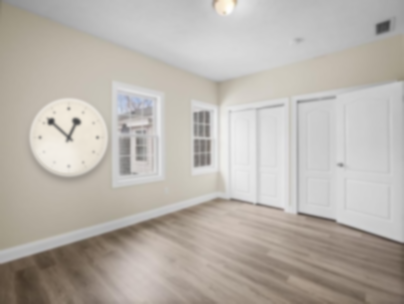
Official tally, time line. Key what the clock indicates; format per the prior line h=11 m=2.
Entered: h=12 m=52
